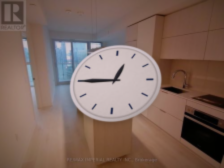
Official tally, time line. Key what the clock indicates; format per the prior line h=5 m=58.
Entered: h=12 m=45
